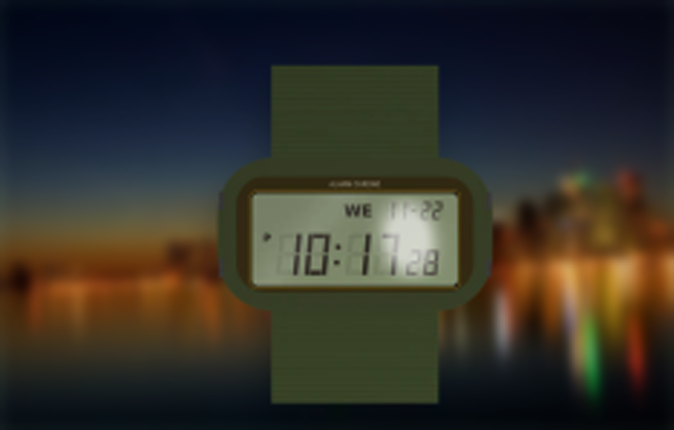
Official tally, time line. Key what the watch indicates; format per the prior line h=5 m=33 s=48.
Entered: h=10 m=17 s=28
